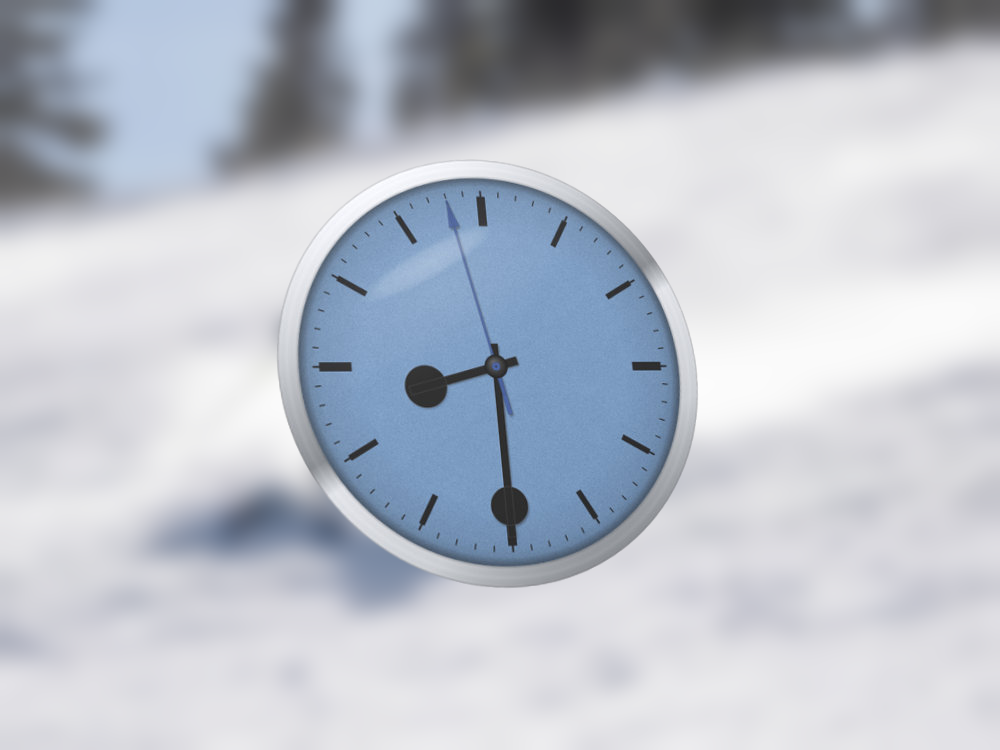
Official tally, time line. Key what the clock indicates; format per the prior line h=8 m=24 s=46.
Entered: h=8 m=29 s=58
